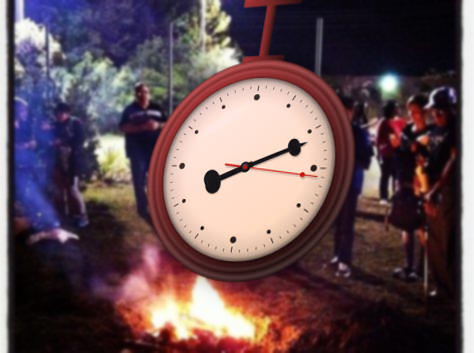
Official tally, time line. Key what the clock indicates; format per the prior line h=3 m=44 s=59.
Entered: h=8 m=11 s=16
